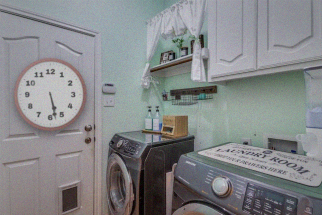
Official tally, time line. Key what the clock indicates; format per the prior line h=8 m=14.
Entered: h=5 m=28
